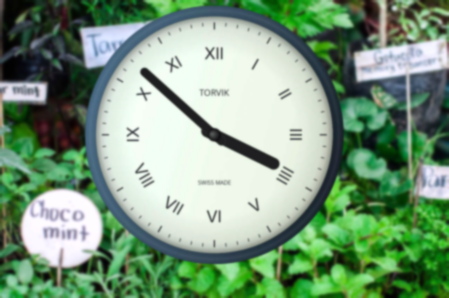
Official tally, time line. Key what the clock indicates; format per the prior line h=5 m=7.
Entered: h=3 m=52
